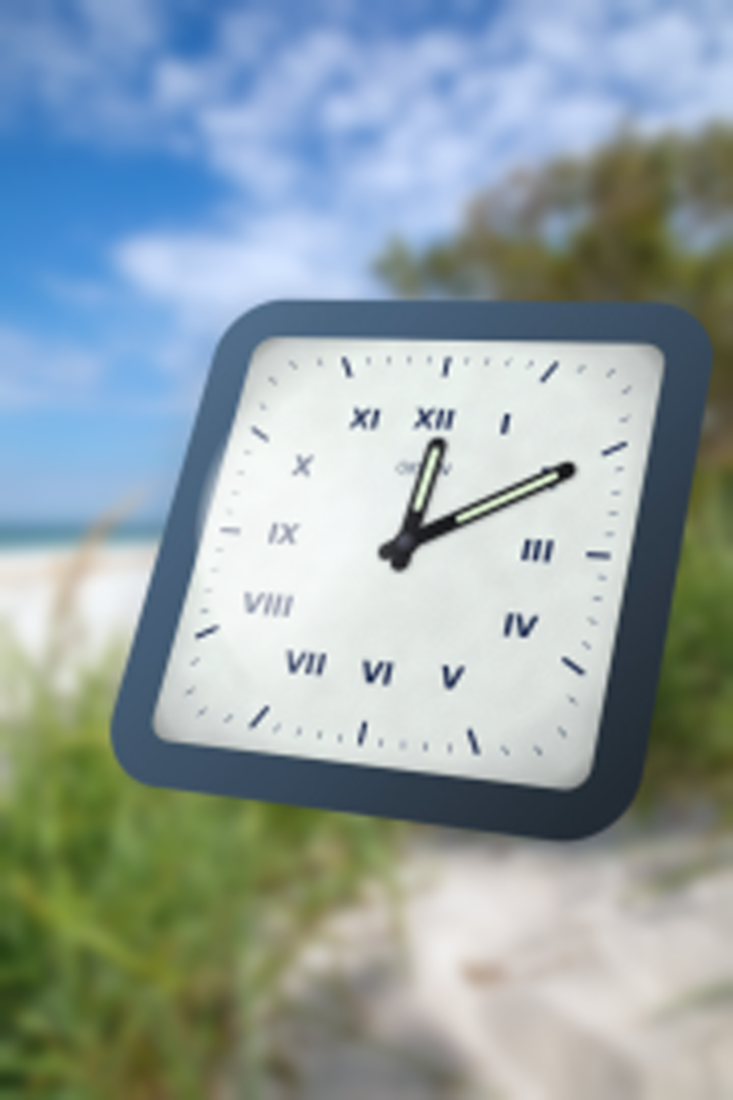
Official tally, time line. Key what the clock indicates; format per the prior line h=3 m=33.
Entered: h=12 m=10
